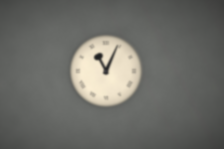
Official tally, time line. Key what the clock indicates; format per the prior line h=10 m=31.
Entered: h=11 m=4
